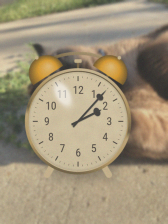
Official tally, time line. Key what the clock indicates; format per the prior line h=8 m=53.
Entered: h=2 m=7
